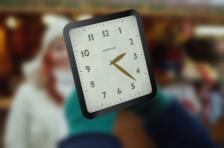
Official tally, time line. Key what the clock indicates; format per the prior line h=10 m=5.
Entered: h=2 m=23
